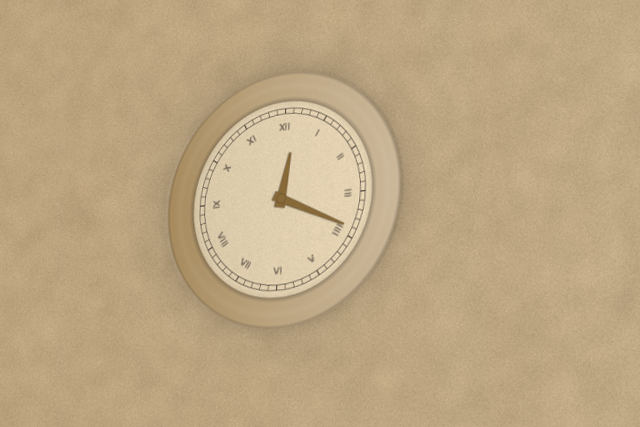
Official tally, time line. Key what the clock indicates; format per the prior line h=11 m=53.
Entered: h=12 m=19
